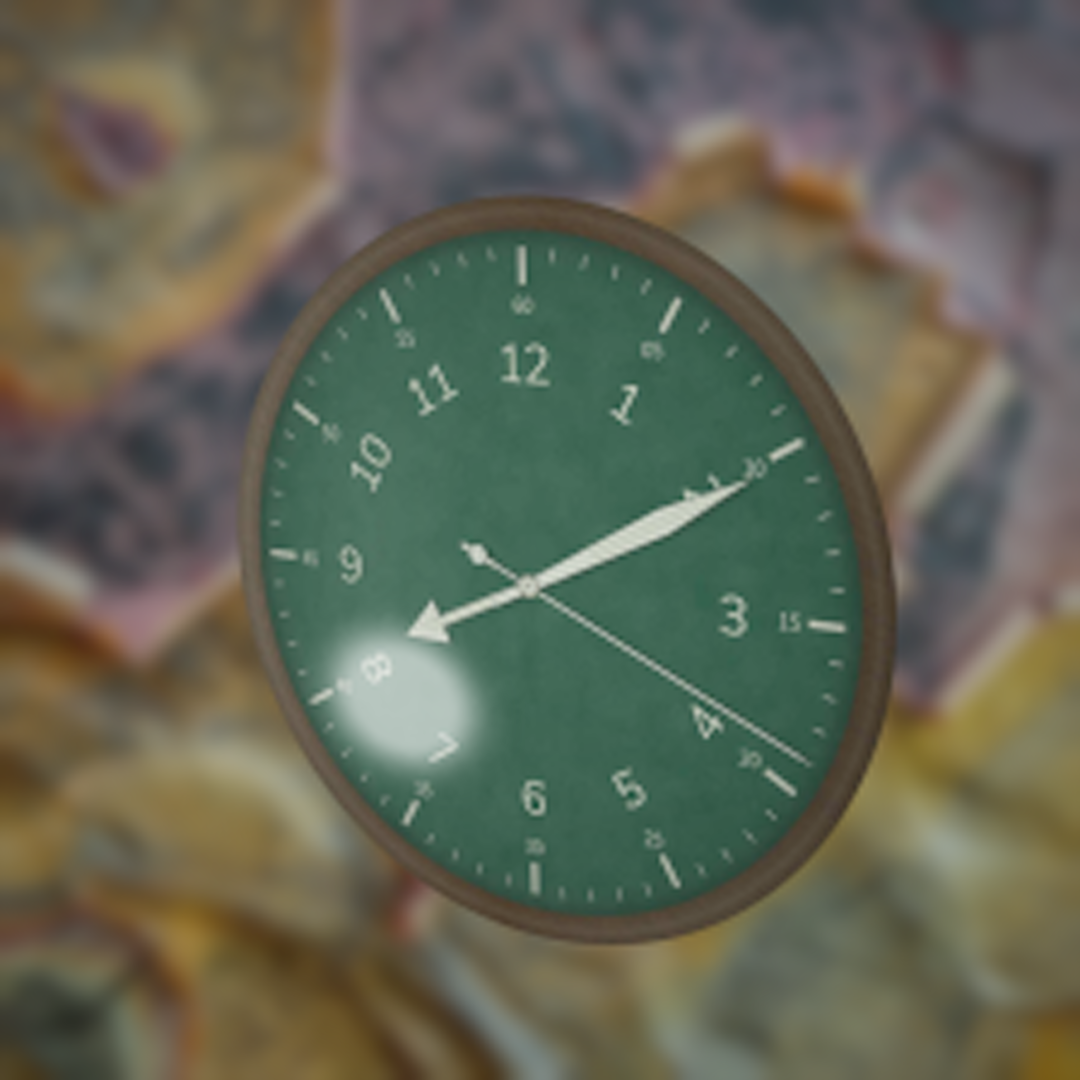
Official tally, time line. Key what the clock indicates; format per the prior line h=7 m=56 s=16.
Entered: h=8 m=10 s=19
